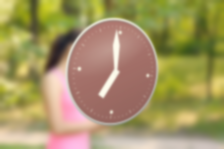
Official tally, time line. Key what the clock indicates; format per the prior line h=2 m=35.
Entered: h=6 m=59
